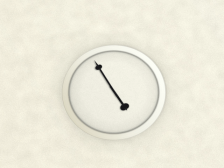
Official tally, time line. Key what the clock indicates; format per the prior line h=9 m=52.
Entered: h=4 m=55
